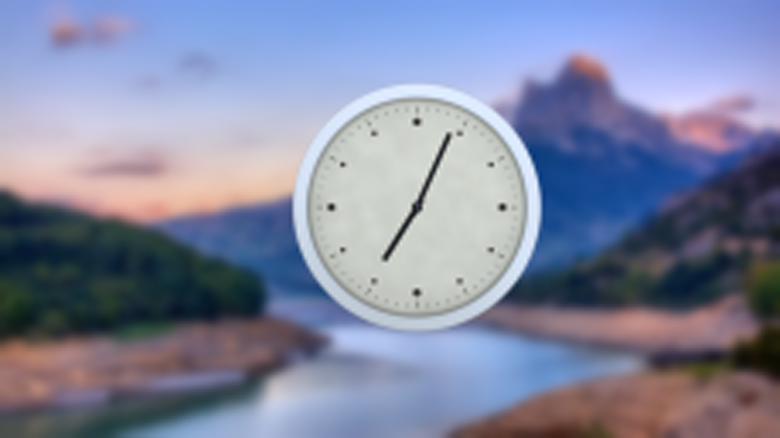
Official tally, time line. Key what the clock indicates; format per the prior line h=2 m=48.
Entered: h=7 m=4
